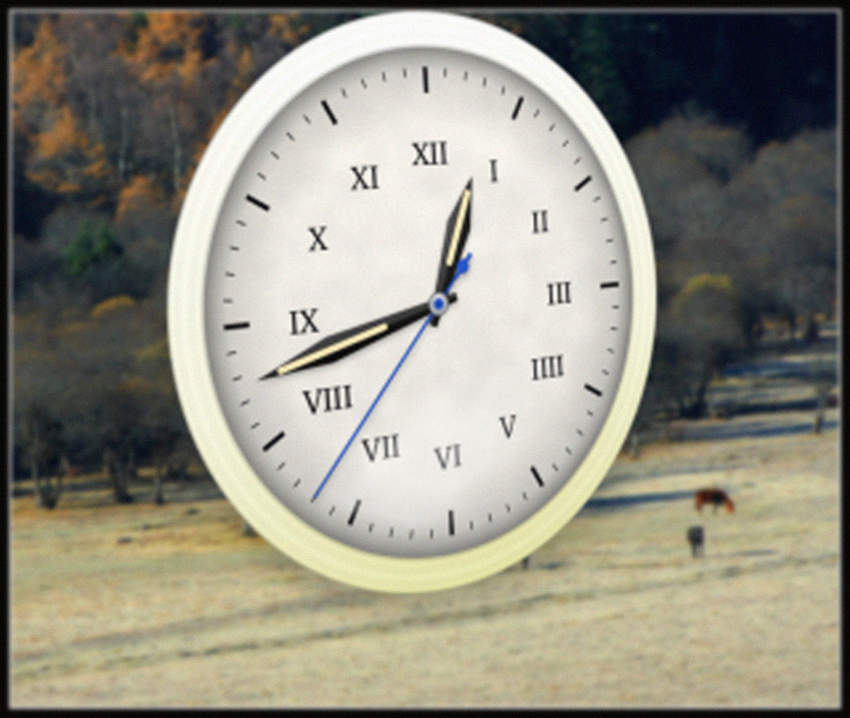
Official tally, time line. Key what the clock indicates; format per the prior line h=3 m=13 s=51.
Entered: h=12 m=42 s=37
